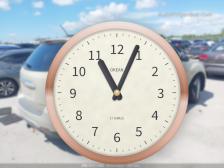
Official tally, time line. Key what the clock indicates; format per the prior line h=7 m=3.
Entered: h=11 m=4
